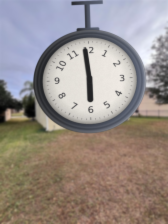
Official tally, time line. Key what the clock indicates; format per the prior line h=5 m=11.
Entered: h=5 m=59
